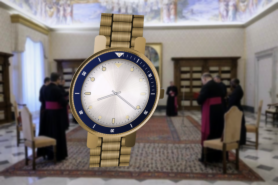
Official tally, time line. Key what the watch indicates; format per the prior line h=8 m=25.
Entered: h=8 m=21
